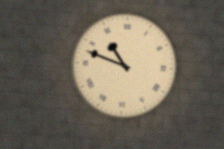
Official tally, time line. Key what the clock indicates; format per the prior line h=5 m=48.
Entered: h=10 m=48
